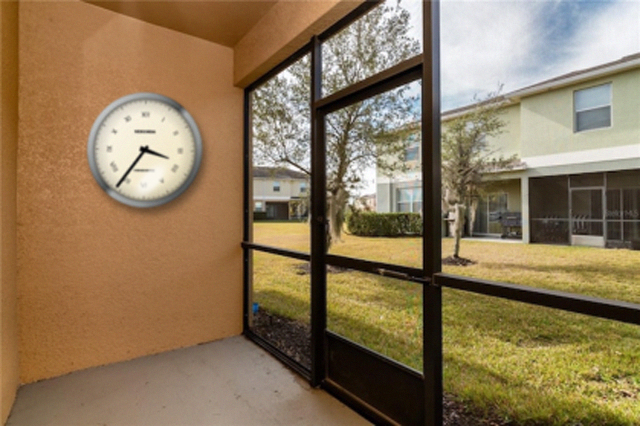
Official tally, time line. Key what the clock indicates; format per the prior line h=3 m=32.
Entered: h=3 m=36
